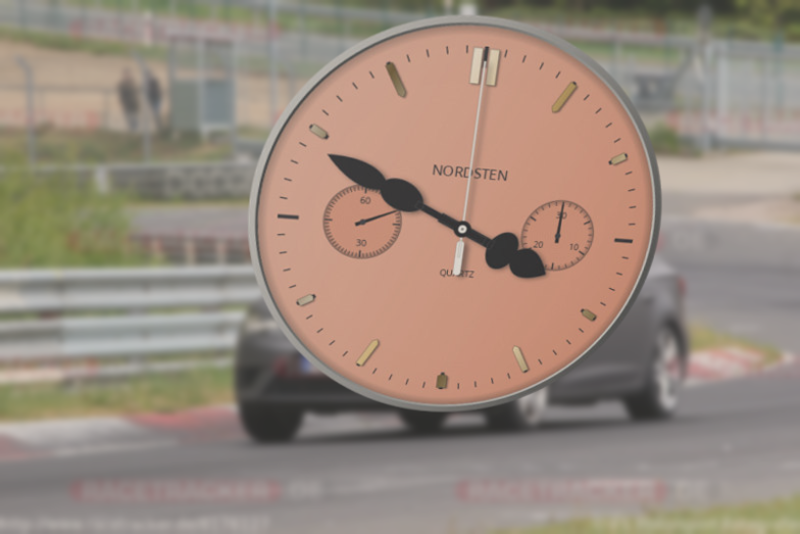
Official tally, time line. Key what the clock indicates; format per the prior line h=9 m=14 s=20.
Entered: h=3 m=49 s=11
